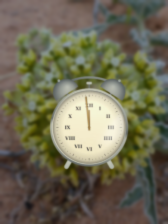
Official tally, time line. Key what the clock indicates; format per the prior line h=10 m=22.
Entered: h=11 m=59
